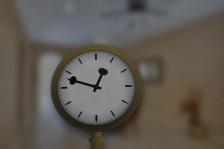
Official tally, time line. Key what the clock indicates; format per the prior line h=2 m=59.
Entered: h=12 m=48
